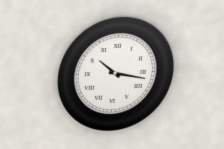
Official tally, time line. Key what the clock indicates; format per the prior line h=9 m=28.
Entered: h=10 m=17
